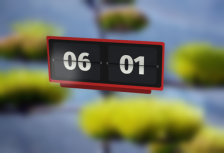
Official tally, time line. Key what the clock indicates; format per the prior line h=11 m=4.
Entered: h=6 m=1
